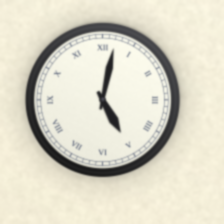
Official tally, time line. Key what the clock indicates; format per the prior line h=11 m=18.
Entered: h=5 m=2
